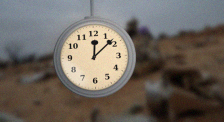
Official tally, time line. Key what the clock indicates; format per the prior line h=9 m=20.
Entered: h=12 m=8
